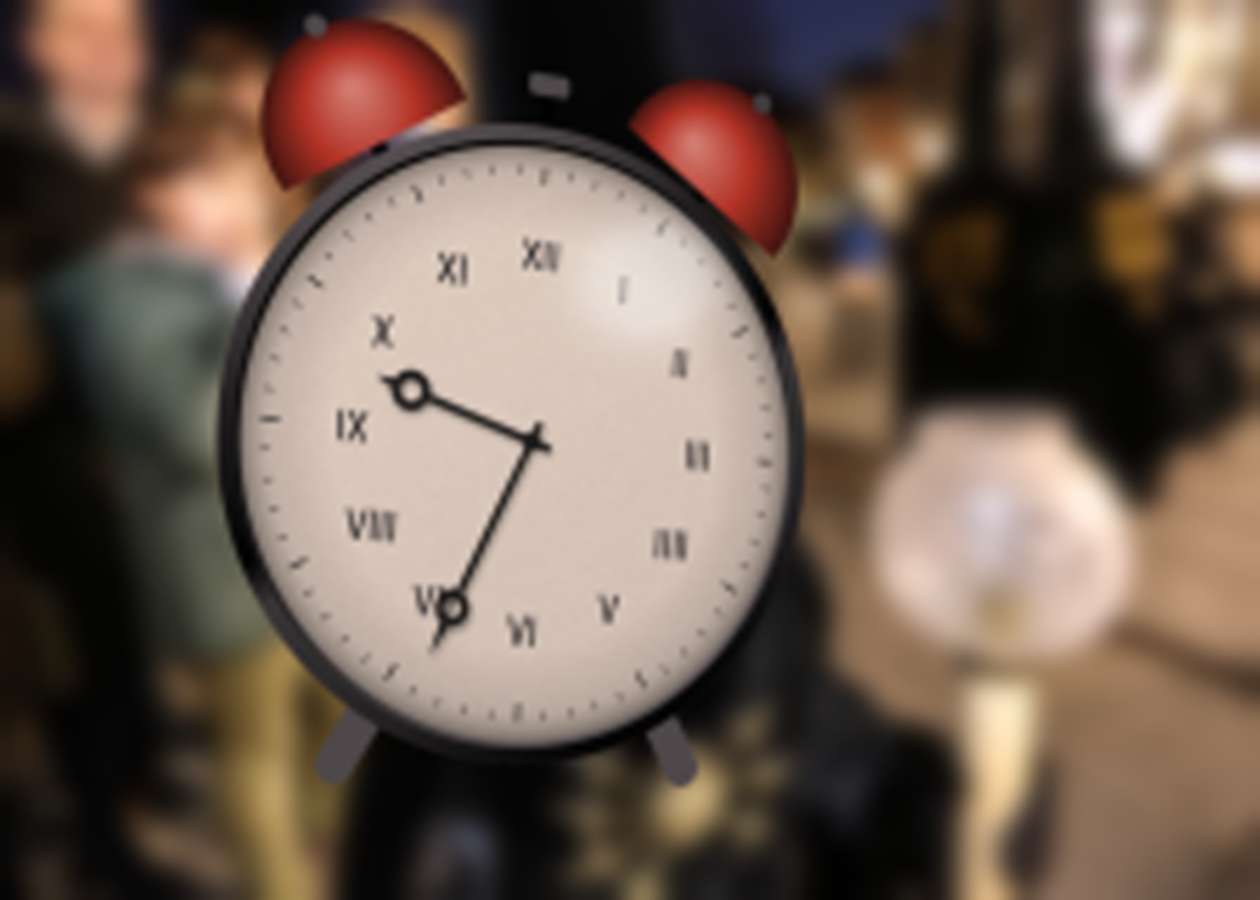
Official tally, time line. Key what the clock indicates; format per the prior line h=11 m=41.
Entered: h=9 m=34
